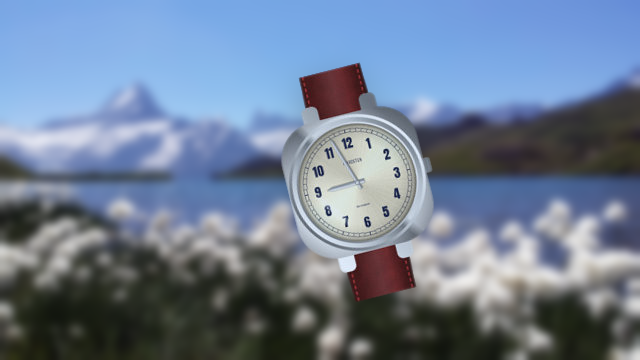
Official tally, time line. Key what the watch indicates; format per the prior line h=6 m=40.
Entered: h=8 m=57
